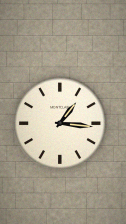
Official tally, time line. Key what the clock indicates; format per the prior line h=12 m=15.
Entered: h=1 m=16
